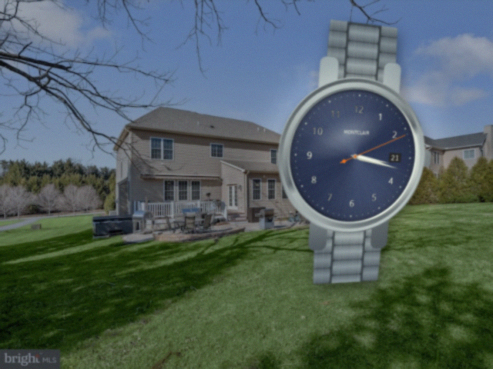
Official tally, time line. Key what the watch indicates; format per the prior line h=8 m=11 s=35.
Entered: h=3 m=17 s=11
